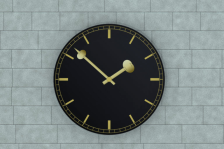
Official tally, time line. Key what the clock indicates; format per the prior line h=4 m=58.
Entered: h=1 m=52
